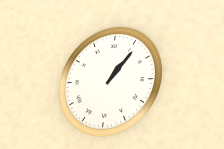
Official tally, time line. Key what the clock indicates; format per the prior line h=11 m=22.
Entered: h=1 m=6
